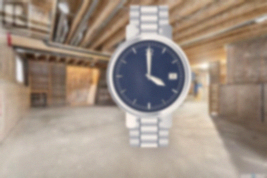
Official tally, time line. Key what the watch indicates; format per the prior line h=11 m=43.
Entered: h=4 m=0
